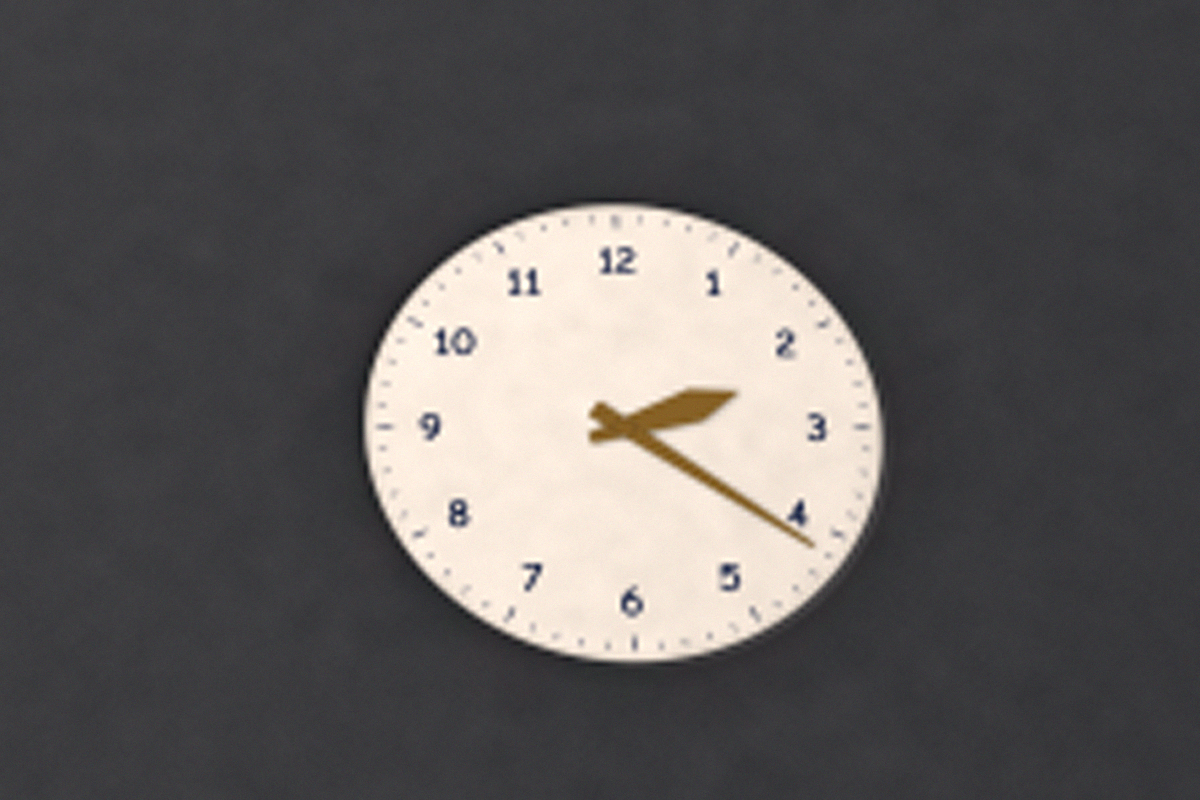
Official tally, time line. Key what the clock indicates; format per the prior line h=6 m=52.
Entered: h=2 m=21
